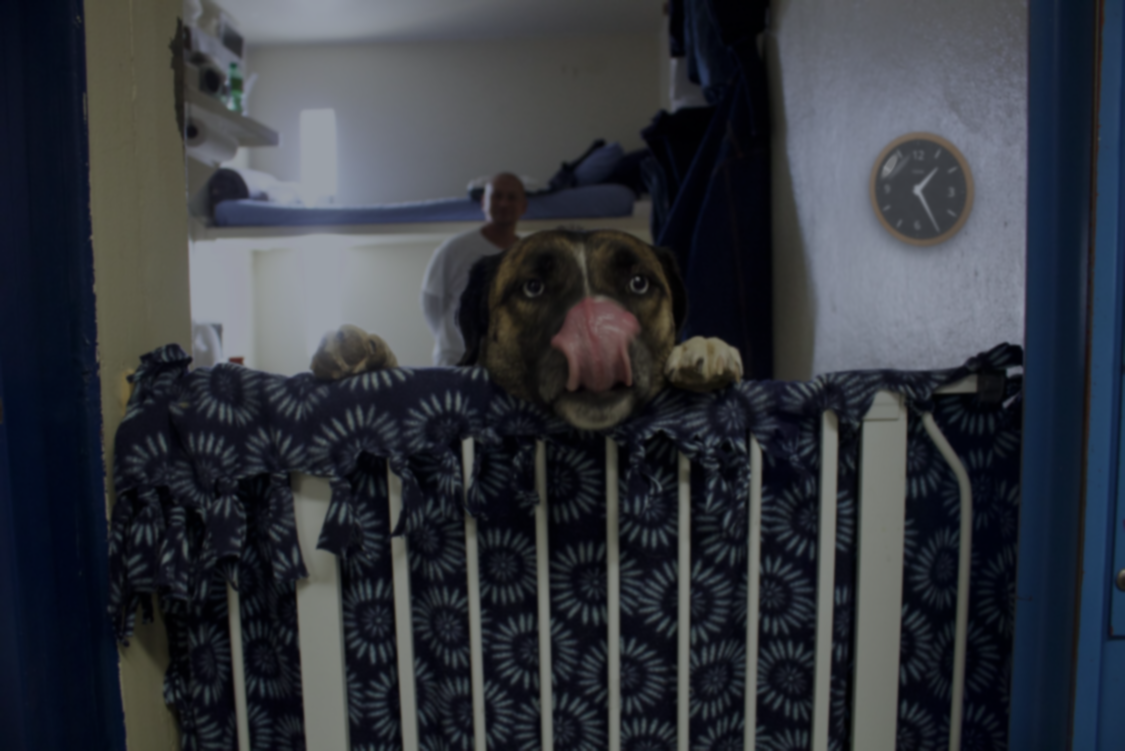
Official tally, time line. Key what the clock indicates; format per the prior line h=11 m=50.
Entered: h=1 m=25
